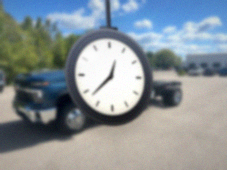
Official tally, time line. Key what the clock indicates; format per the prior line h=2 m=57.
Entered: h=12 m=38
